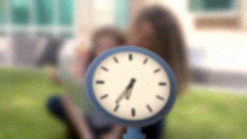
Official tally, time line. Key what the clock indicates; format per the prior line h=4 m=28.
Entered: h=6 m=36
